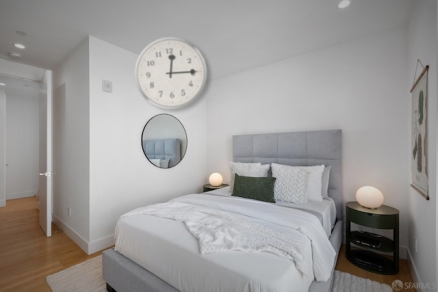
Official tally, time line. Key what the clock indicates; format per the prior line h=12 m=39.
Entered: h=12 m=15
